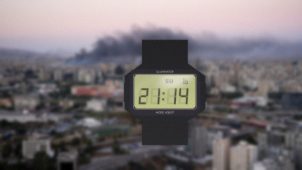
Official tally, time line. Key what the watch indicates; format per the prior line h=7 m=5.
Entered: h=21 m=14
